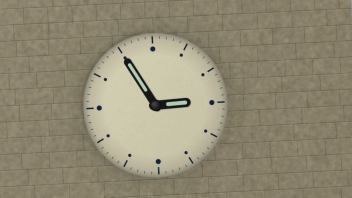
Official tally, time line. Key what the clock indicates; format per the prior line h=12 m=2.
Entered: h=2 m=55
